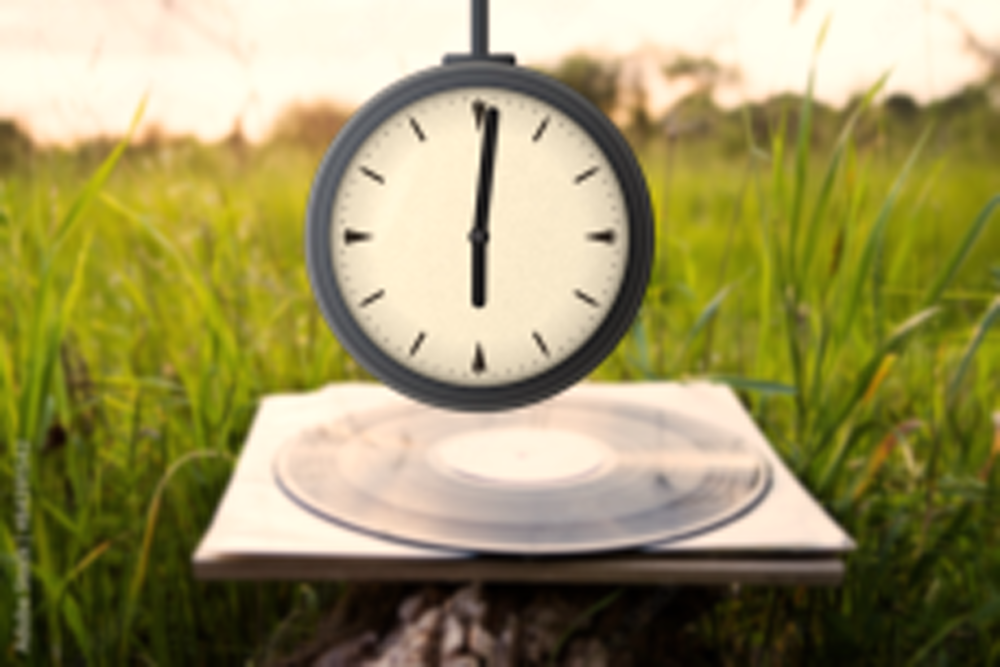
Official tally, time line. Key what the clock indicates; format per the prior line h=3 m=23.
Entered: h=6 m=1
